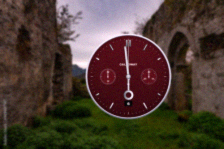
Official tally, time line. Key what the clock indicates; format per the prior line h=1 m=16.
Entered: h=5 m=59
